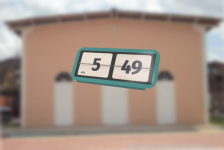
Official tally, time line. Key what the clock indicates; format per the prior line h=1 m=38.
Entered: h=5 m=49
